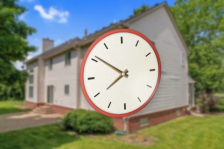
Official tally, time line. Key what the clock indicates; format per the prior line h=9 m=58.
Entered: h=7 m=51
